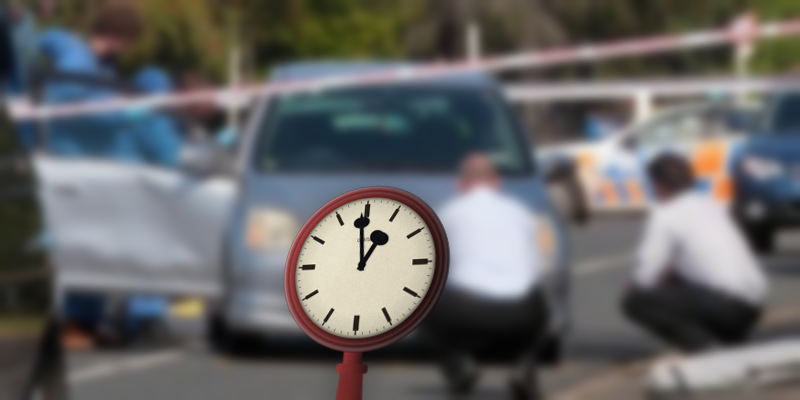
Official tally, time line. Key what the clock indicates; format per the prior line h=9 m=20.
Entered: h=12 m=59
